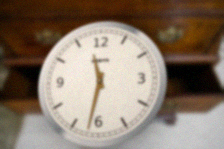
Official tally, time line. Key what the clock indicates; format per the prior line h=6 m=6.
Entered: h=11 m=32
